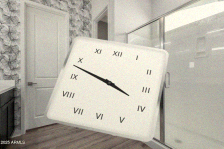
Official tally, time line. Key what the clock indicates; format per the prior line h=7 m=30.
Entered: h=3 m=48
